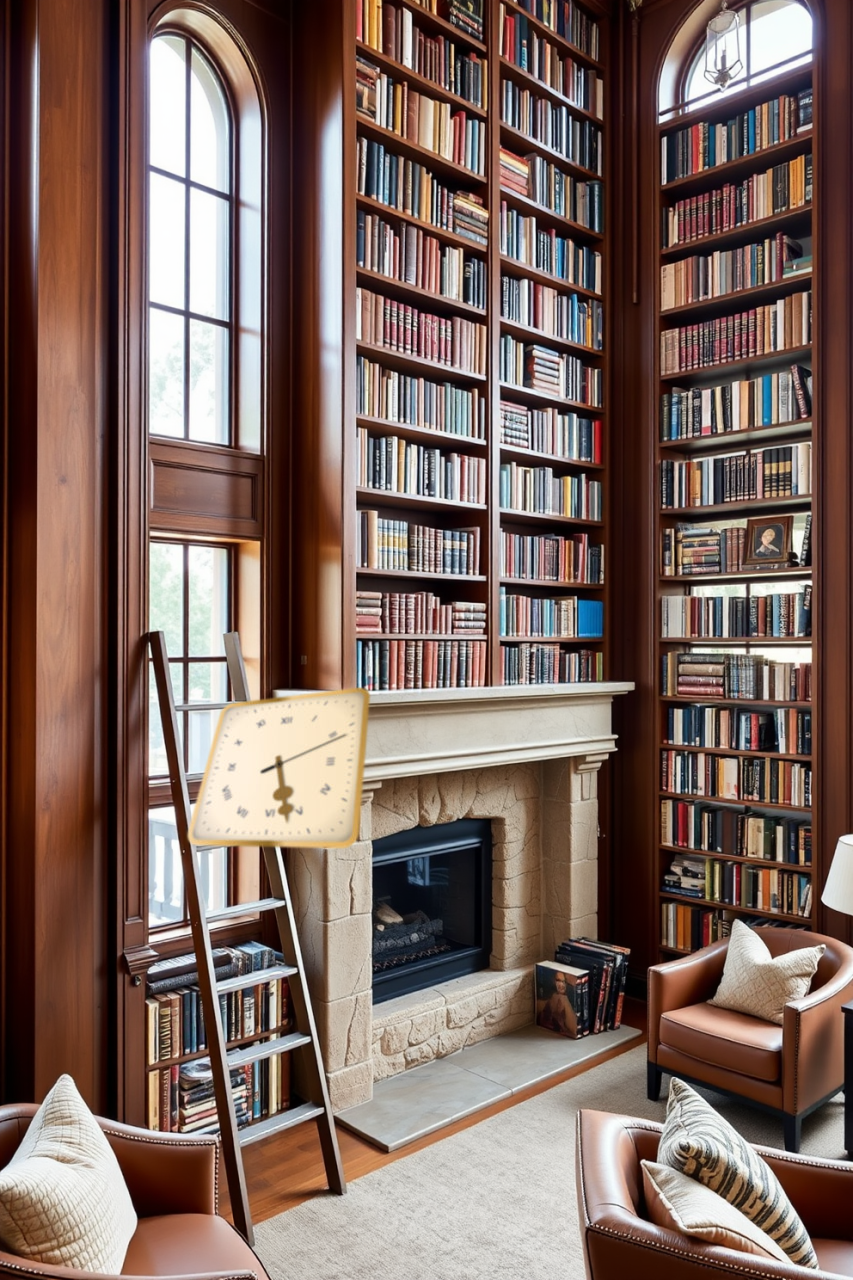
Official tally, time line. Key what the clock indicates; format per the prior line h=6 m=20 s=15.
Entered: h=5 m=27 s=11
